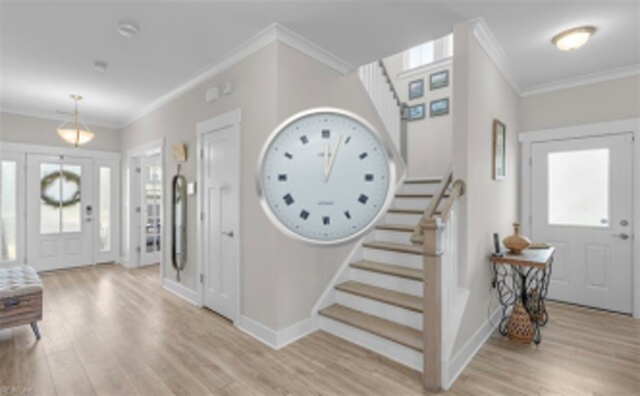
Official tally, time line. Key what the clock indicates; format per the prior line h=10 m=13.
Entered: h=12 m=3
